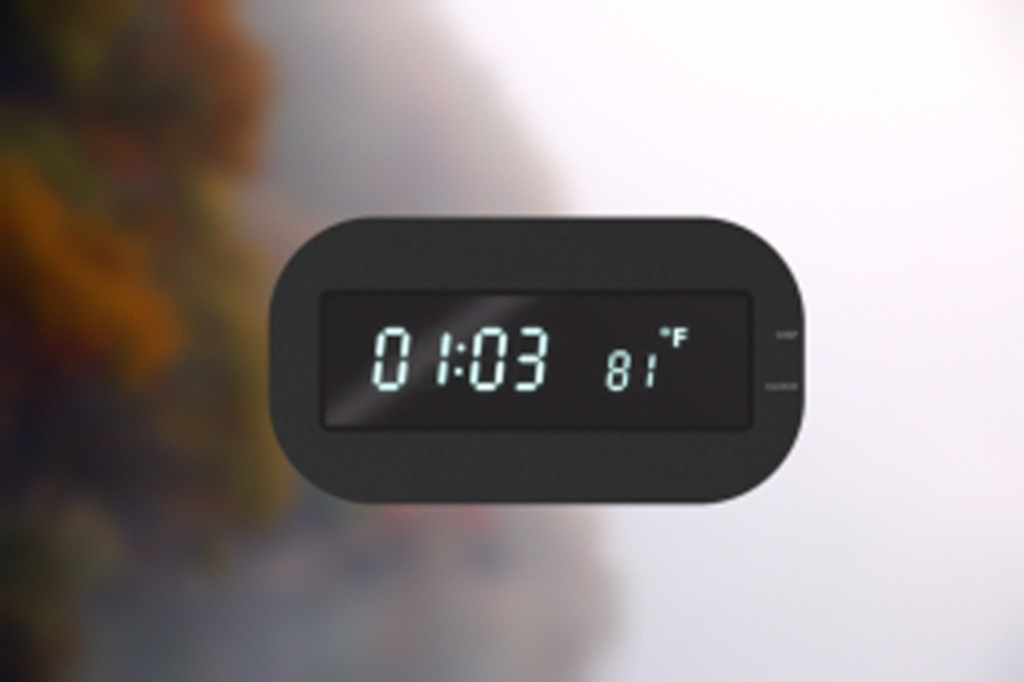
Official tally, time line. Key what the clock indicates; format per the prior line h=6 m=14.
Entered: h=1 m=3
